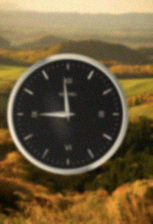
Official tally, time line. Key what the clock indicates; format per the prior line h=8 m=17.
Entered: h=8 m=59
